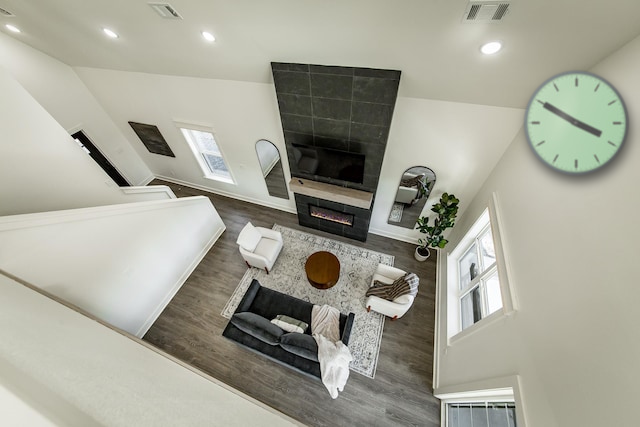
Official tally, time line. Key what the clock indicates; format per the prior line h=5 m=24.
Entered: h=3 m=50
